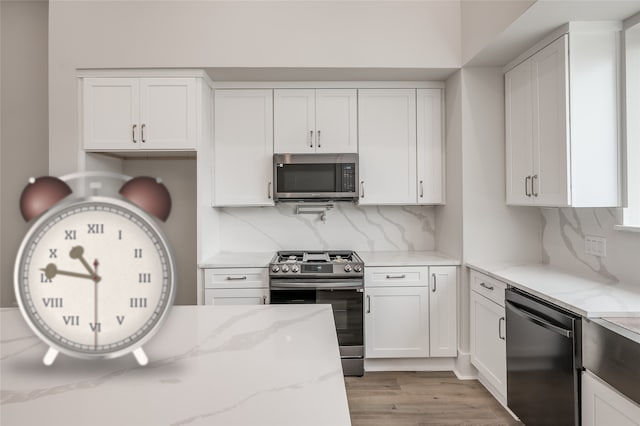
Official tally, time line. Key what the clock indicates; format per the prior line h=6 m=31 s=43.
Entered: h=10 m=46 s=30
